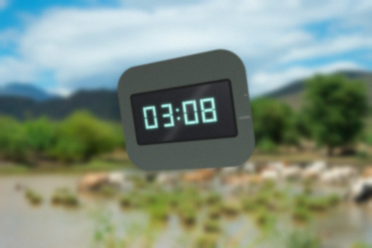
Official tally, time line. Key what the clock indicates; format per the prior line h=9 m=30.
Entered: h=3 m=8
